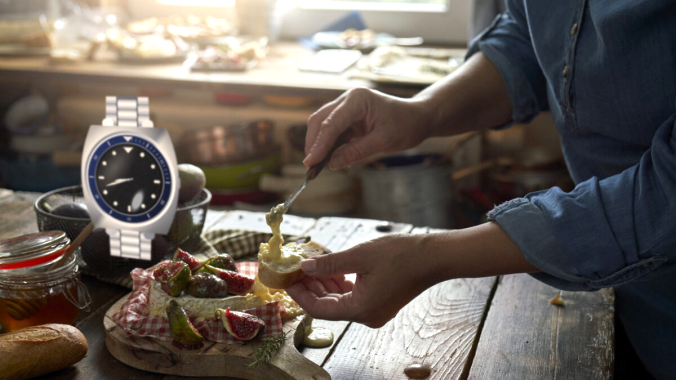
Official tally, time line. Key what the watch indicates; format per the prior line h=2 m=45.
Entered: h=8 m=42
